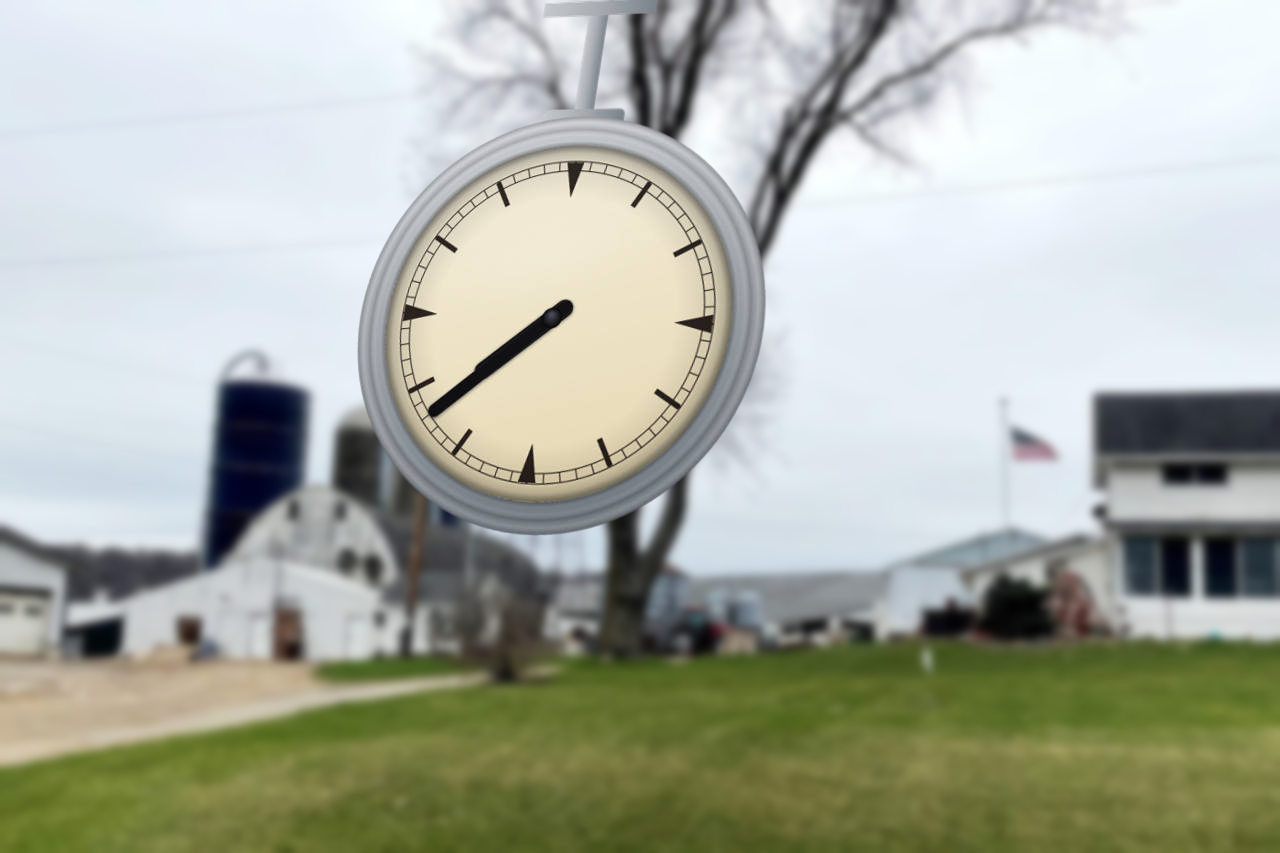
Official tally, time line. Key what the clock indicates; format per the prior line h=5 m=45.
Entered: h=7 m=38
